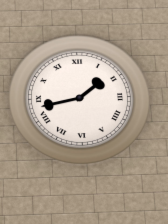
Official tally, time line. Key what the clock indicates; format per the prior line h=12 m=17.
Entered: h=1 m=43
